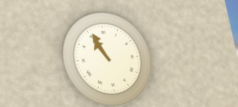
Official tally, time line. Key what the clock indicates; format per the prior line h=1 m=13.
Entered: h=10 m=56
